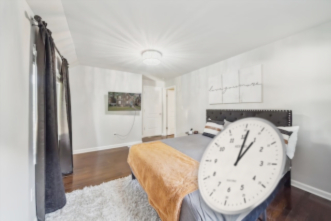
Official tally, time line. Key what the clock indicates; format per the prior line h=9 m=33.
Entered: h=1 m=1
